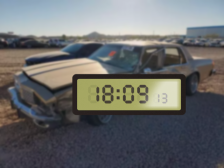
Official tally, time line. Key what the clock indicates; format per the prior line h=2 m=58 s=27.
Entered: h=18 m=9 s=13
